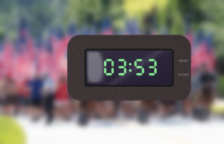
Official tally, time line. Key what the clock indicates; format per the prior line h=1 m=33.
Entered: h=3 m=53
